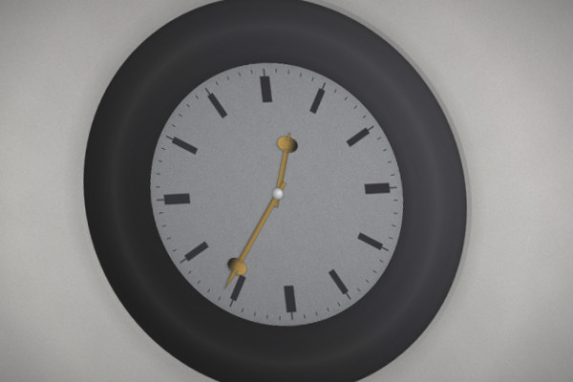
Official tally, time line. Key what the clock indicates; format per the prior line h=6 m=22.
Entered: h=12 m=36
